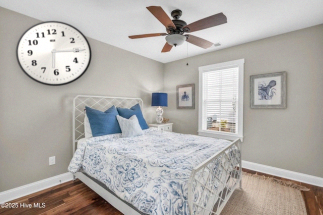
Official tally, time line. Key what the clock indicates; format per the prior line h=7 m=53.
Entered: h=6 m=15
